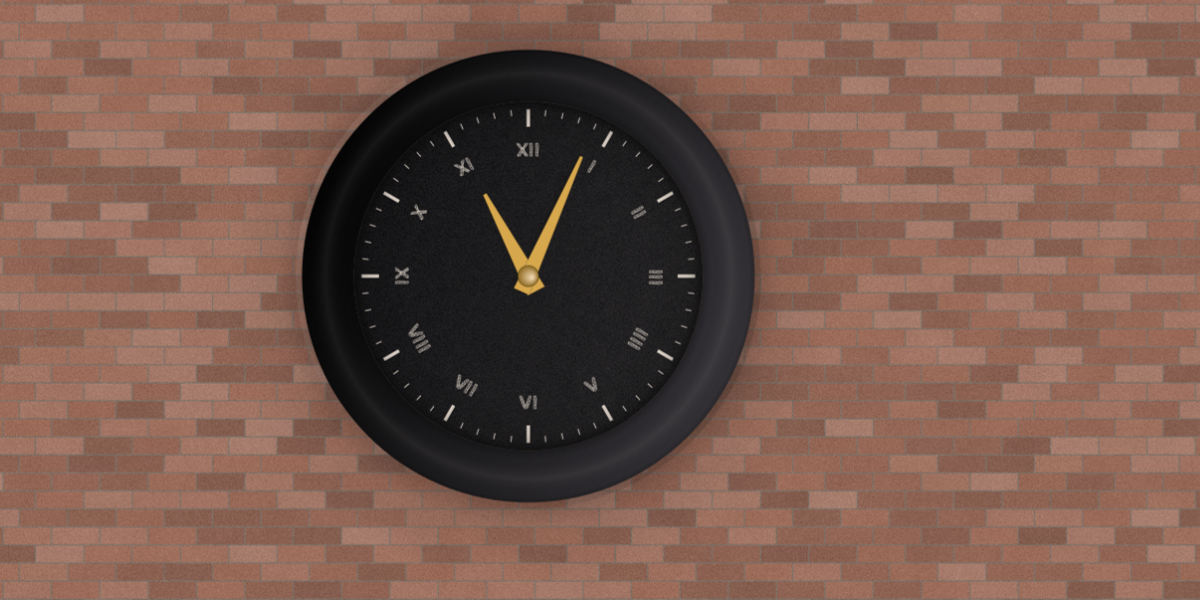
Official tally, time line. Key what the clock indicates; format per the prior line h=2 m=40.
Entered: h=11 m=4
